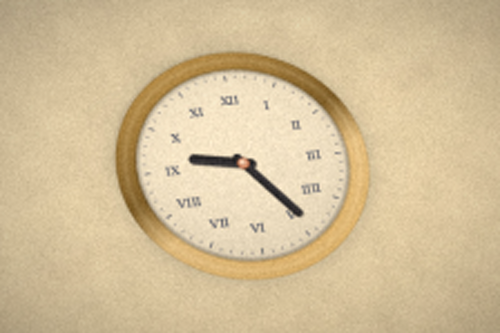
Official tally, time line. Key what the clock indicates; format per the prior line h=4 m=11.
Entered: h=9 m=24
